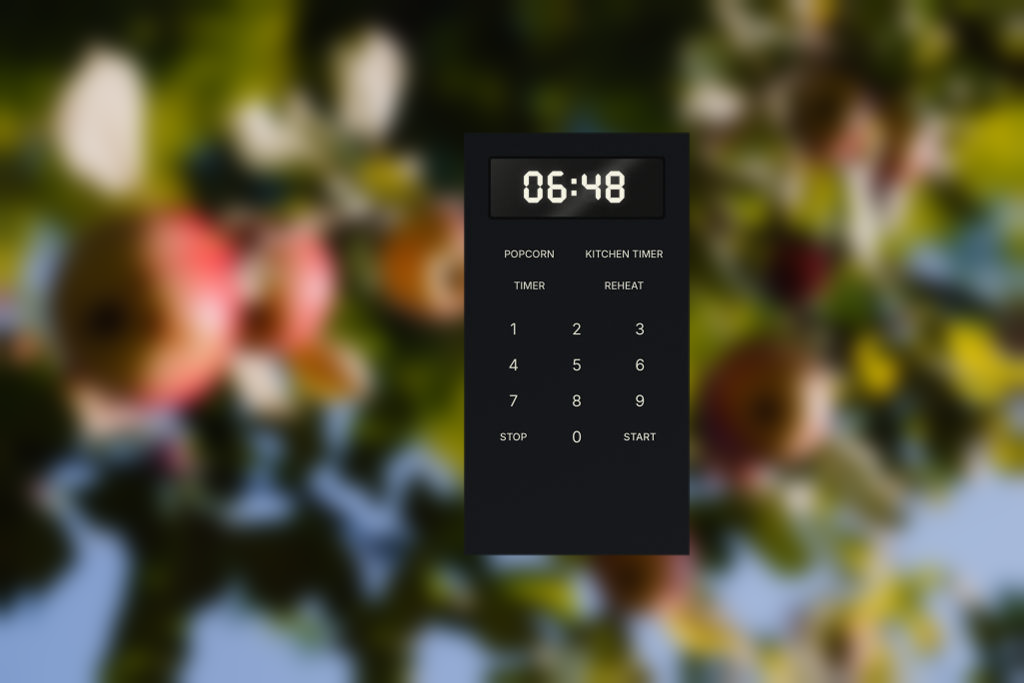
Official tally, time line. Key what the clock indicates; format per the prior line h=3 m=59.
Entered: h=6 m=48
